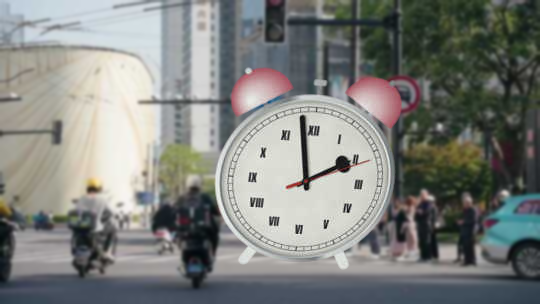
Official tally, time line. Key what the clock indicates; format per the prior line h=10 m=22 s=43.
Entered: h=1 m=58 s=11
